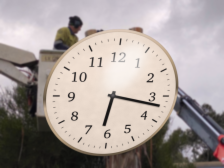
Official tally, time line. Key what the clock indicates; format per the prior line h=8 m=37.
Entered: h=6 m=17
